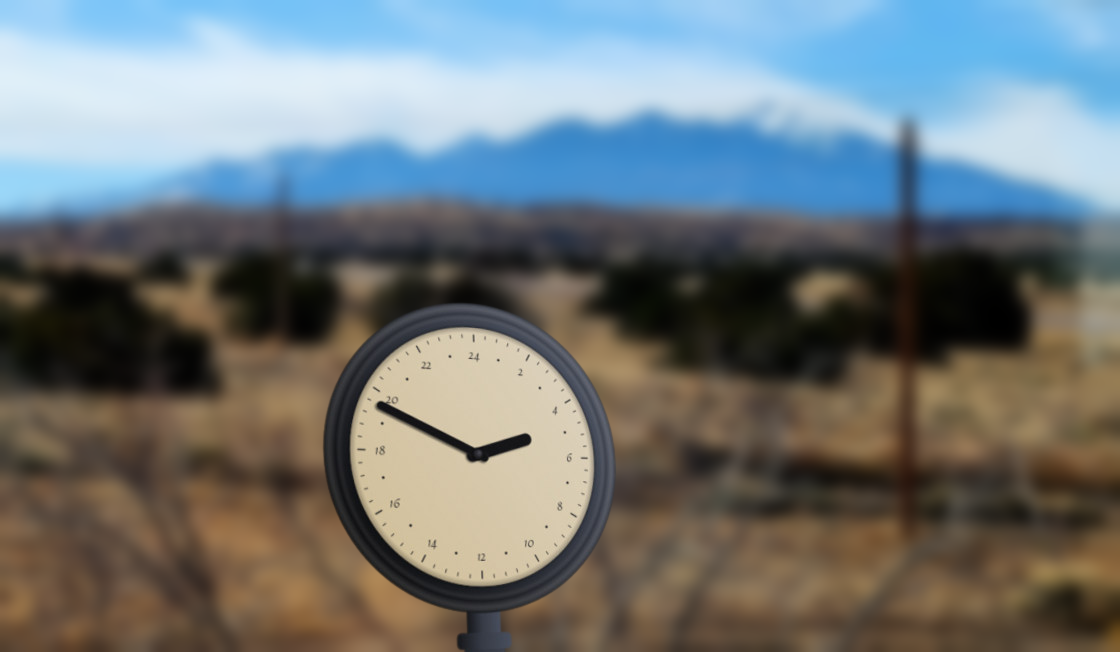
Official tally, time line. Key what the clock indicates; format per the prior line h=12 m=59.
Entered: h=4 m=49
